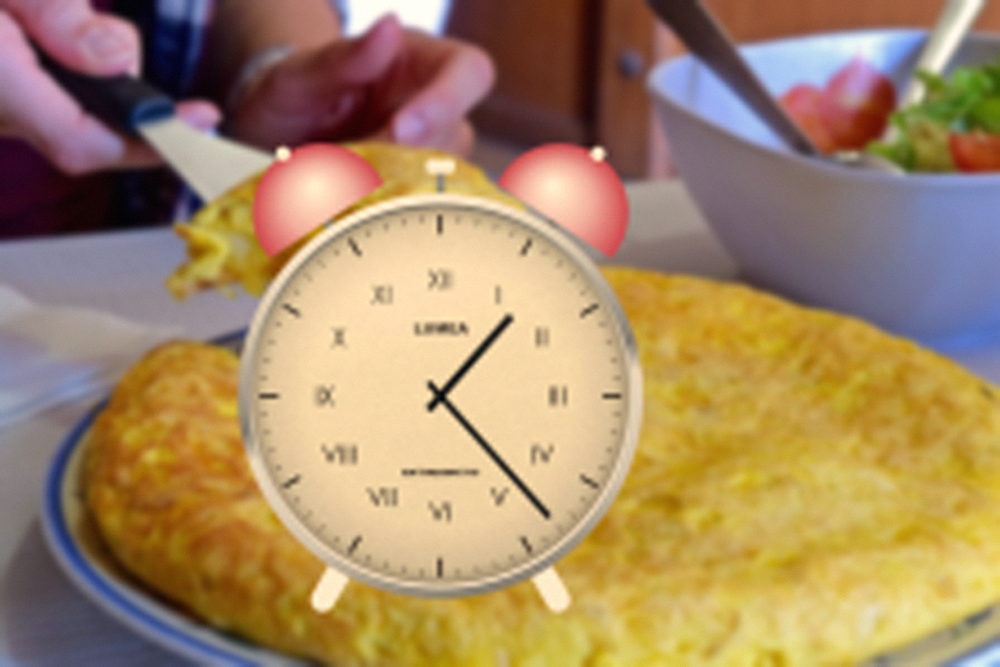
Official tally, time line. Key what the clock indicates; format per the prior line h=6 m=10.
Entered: h=1 m=23
